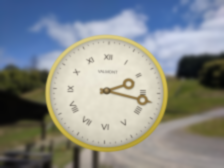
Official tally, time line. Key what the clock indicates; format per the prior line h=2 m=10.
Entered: h=2 m=17
